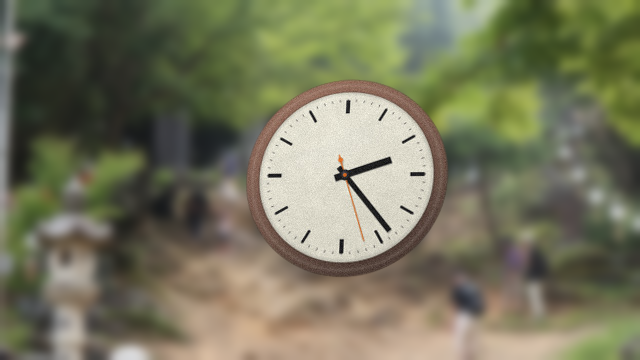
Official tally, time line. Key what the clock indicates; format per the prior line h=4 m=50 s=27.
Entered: h=2 m=23 s=27
